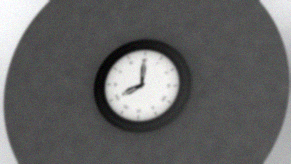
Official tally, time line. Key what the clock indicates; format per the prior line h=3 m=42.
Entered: h=8 m=0
